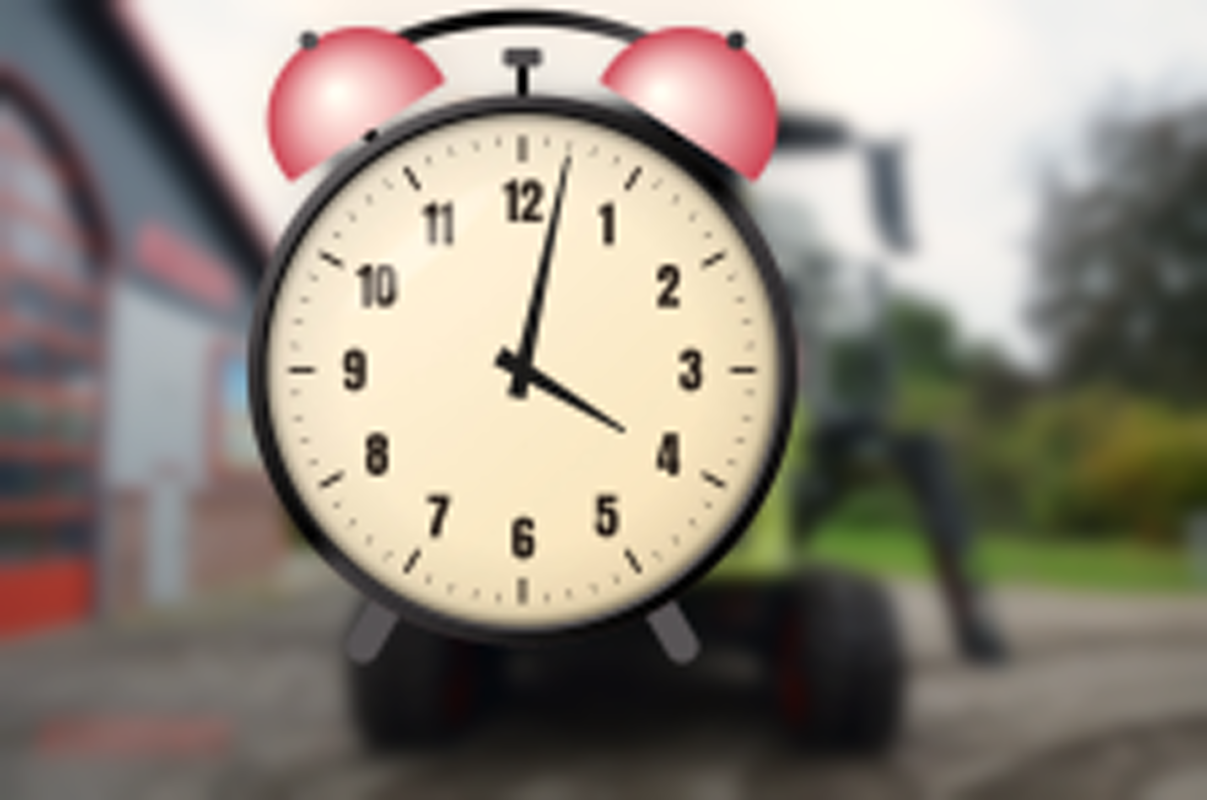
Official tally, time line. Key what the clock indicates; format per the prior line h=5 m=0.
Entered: h=4 m=2
